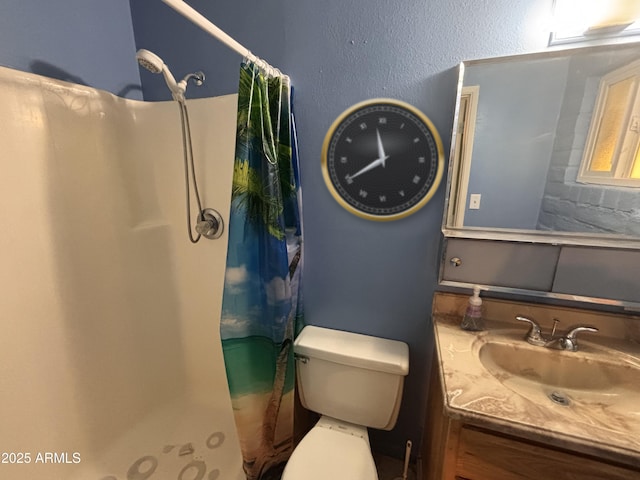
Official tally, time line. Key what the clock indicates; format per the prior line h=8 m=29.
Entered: h=11 m=40
